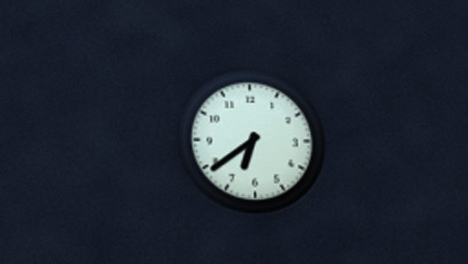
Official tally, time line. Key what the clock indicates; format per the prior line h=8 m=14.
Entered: h=6 m=39
